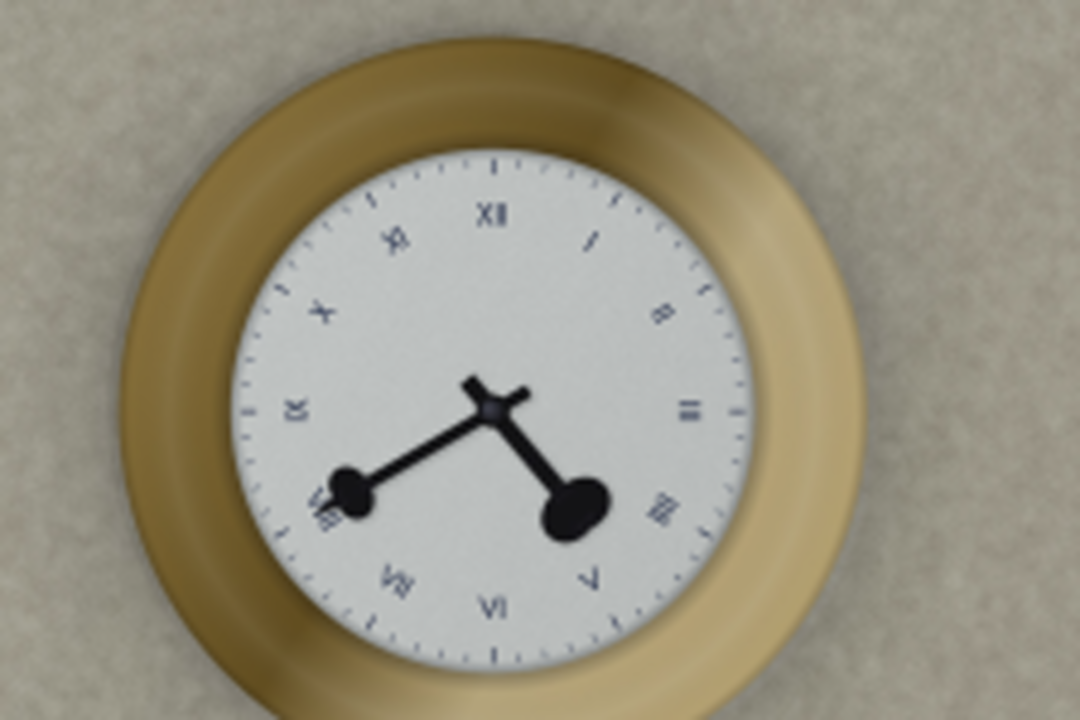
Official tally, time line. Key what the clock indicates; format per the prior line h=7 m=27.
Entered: h=4 m=40
